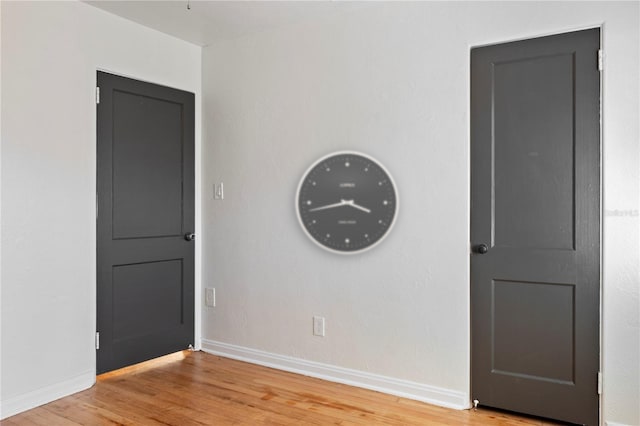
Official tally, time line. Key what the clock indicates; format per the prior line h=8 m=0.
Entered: h=3 m=43
